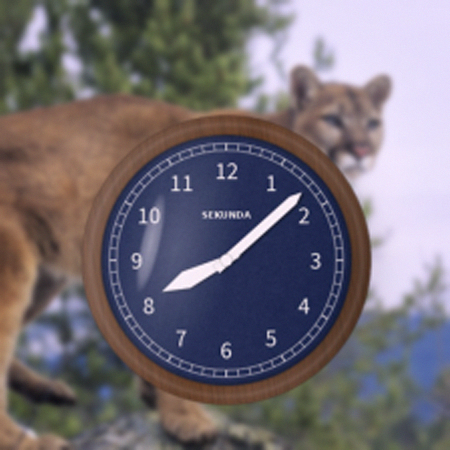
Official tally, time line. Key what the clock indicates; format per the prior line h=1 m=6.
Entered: h=8 m=8
